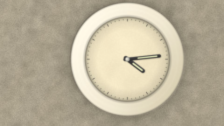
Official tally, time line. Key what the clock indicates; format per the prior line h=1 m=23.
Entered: h=4 m=14
